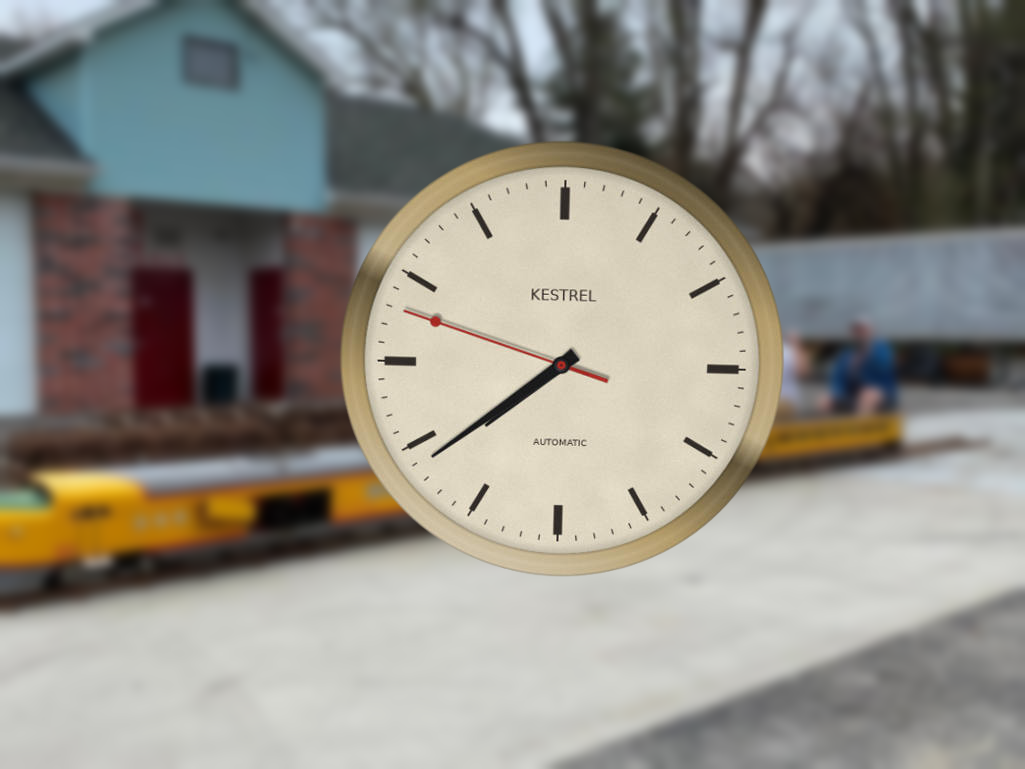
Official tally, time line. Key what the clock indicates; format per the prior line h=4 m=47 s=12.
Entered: h=7 m=38 s=48
